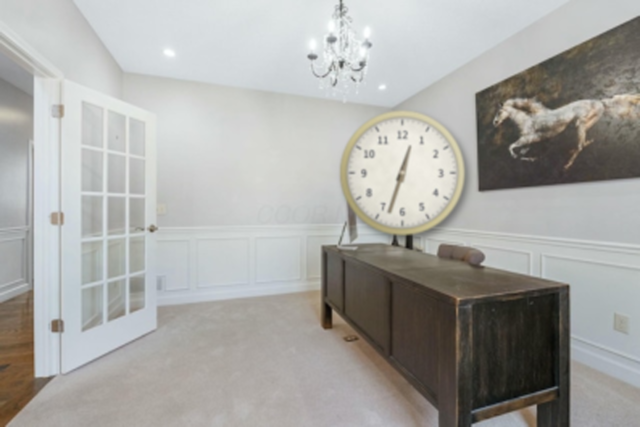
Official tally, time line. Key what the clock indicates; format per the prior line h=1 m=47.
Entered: h=12 m=33
